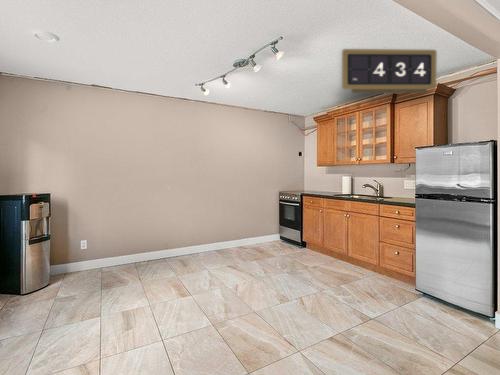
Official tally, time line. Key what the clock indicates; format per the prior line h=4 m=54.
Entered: h=4 m=34
